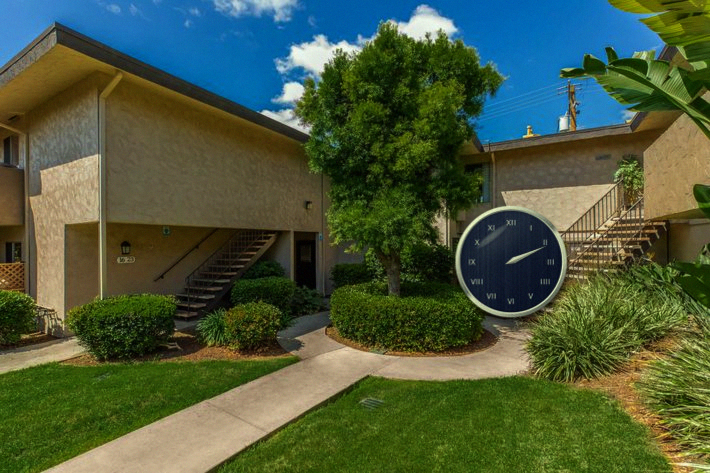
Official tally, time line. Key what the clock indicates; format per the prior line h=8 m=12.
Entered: h=2 m=11
